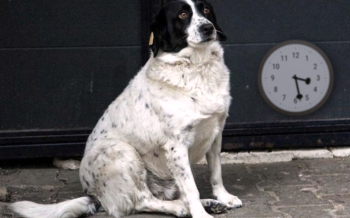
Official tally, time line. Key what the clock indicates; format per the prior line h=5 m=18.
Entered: h=3 m=28
